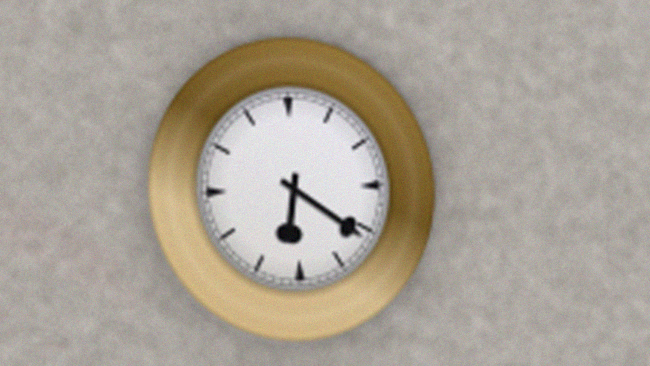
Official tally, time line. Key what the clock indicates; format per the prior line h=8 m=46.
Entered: h=6 m=21
